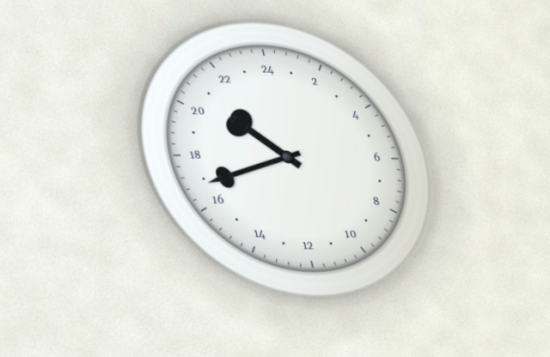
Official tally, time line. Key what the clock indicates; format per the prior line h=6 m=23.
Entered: h=20 m=42
